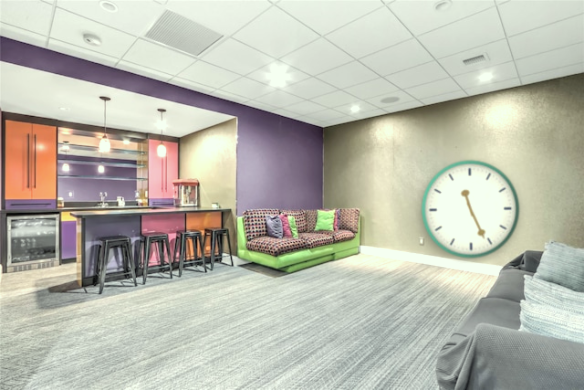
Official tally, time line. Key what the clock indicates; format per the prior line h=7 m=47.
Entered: h=11 m=26
